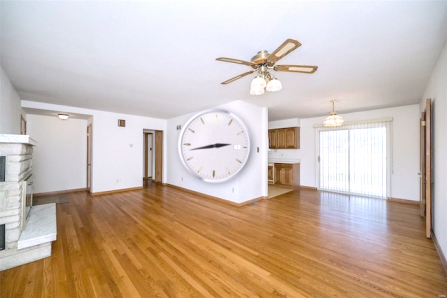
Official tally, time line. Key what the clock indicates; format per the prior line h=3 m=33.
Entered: h=2 m=43
